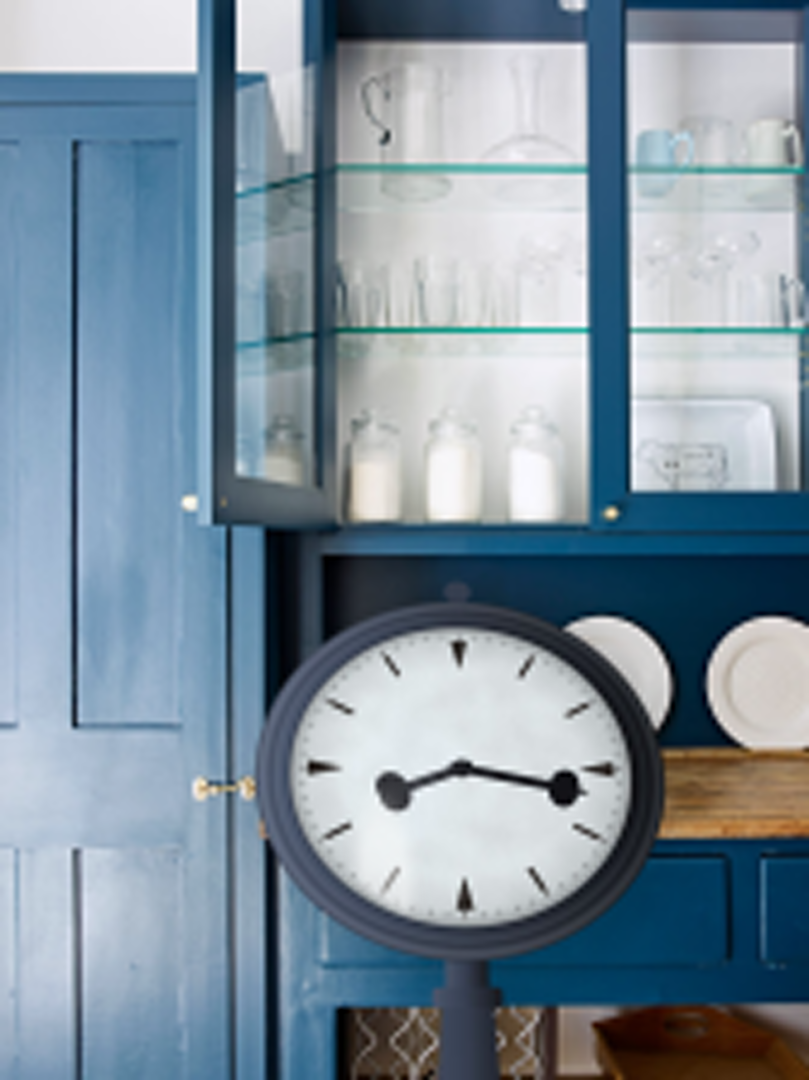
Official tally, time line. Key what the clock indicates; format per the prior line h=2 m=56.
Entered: h=8 m=17
